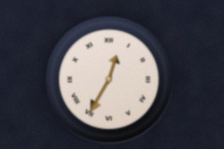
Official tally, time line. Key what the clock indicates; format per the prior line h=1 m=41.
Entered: h=12 m=35
